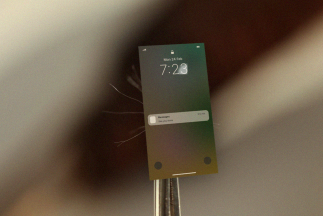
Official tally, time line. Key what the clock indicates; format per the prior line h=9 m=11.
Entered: h=7 m=23
